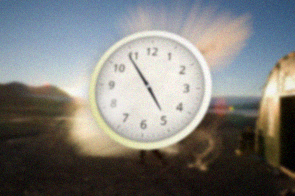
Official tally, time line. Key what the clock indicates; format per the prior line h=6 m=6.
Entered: h=4 m=54
